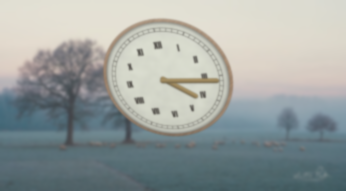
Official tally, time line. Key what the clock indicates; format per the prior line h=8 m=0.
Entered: h=4 m=16
